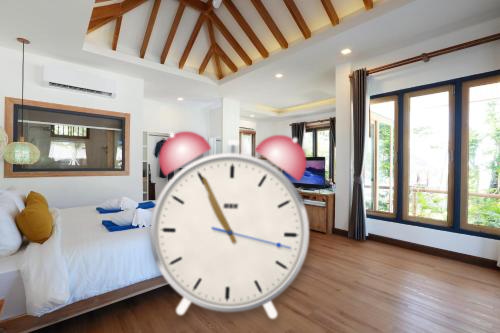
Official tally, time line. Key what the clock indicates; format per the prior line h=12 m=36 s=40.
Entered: h=10 m=55 s=17
